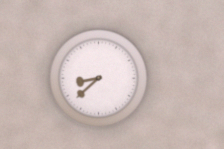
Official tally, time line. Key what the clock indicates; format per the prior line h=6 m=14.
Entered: h=8 m=38
